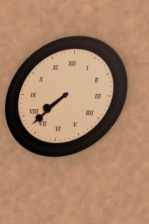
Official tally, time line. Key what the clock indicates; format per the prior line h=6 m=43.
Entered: h=7 m=37
